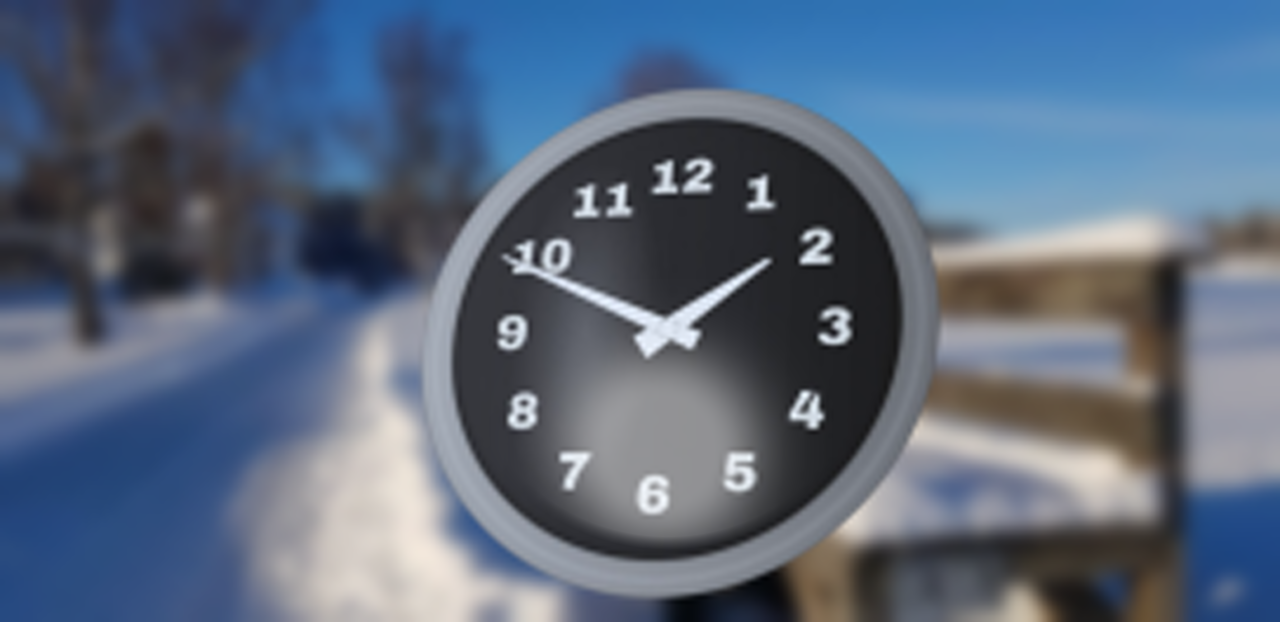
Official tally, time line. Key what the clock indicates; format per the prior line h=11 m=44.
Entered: h=1 m=49
